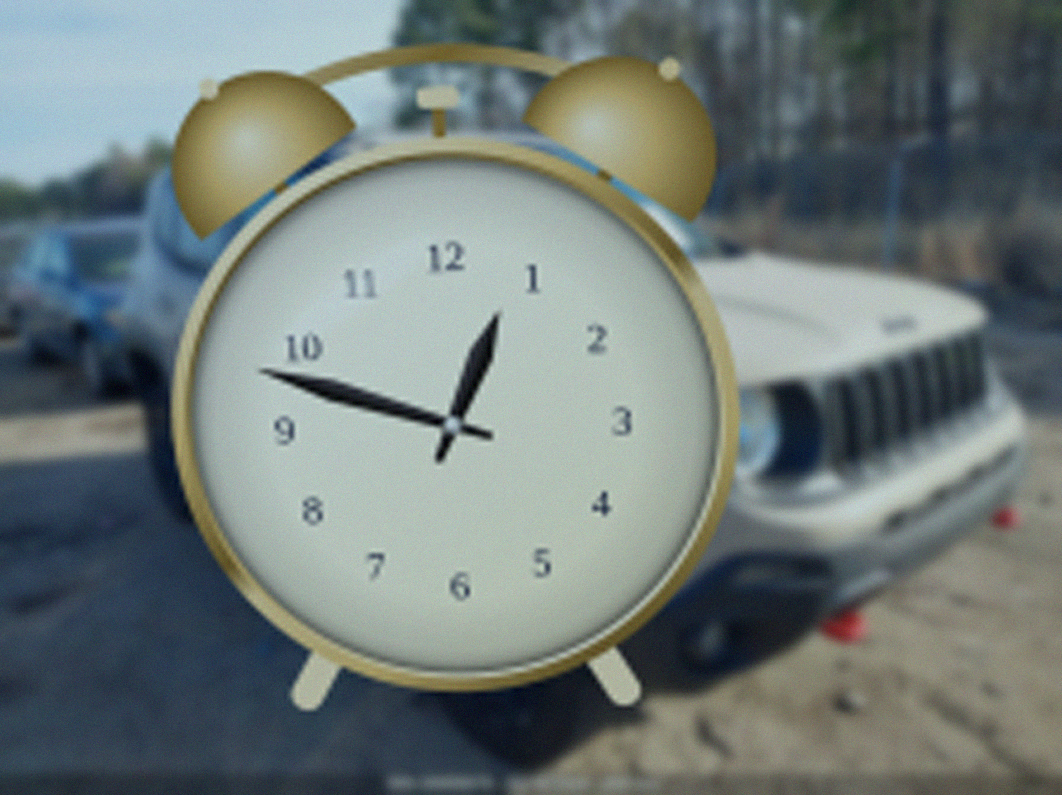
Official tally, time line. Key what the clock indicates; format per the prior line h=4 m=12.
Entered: h=12 m=48
